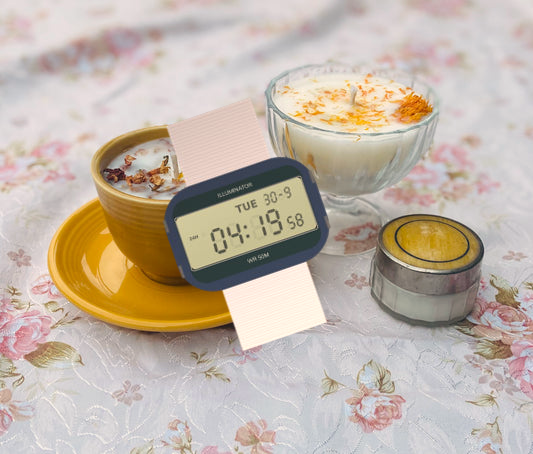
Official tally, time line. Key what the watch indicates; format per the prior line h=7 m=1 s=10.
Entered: h=4 m=19 s=58
